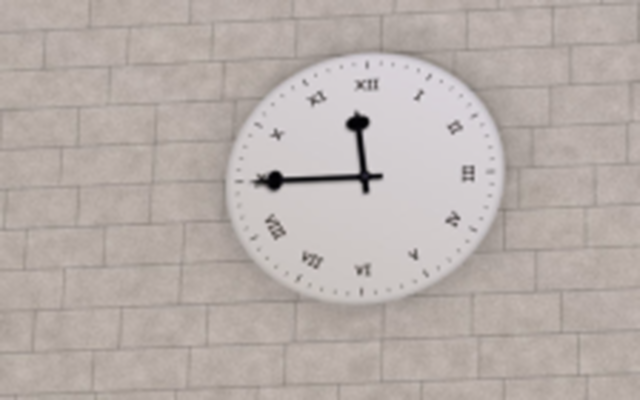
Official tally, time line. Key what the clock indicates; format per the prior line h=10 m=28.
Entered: h=11 m=45
